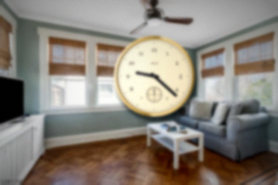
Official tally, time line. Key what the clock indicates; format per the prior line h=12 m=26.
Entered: h=9 m=22
